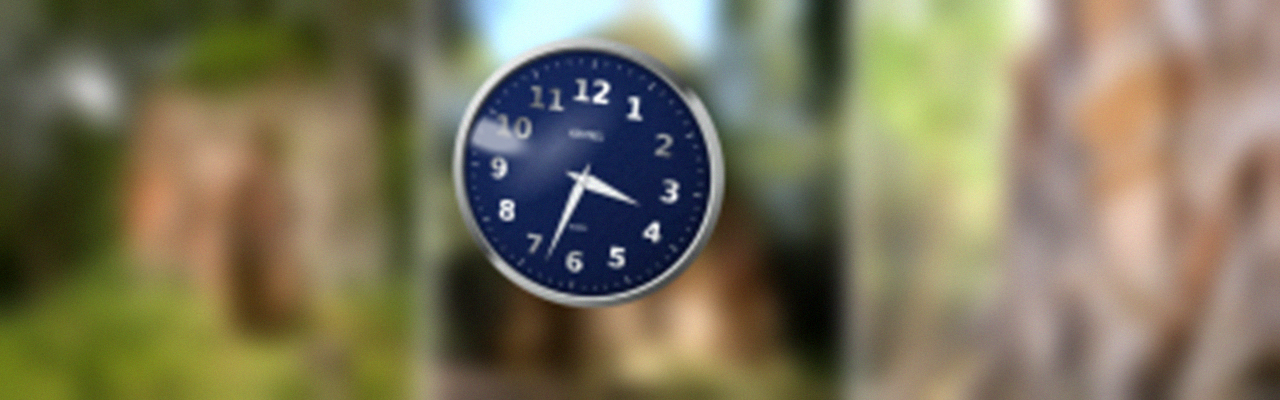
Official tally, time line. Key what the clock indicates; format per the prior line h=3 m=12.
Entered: h=3 m=33
